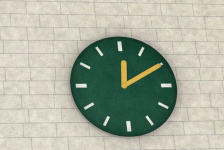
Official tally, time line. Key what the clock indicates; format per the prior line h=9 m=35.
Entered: h=12 m=10
